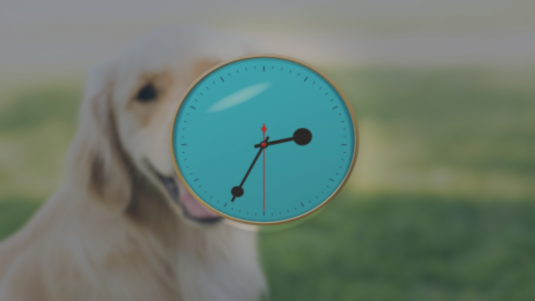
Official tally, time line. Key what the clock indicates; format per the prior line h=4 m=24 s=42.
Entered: h=2 m=34 s=30
